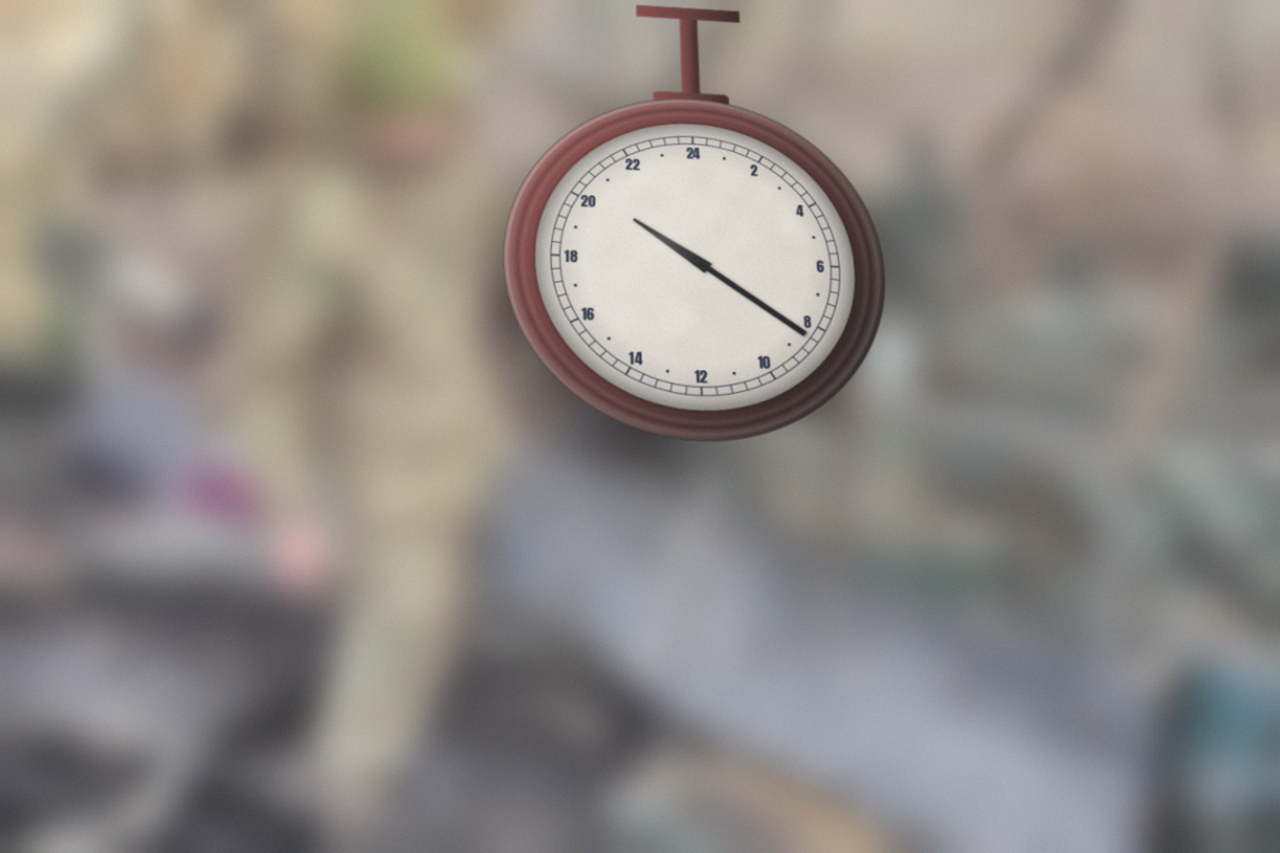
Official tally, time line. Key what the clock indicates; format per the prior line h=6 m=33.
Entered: h=20 m=21
